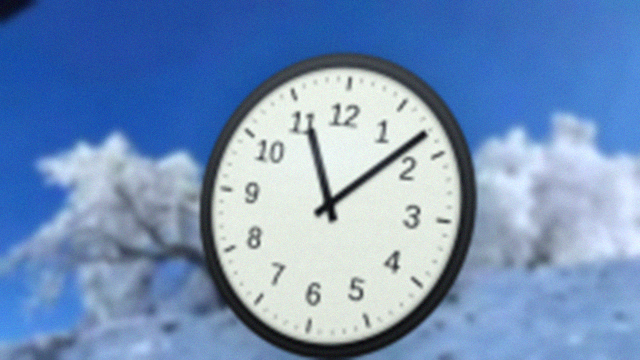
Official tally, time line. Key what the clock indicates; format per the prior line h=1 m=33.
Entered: h=11 m=8
